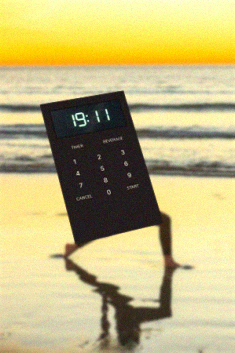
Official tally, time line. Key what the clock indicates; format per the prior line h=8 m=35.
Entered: h=19 m=11
